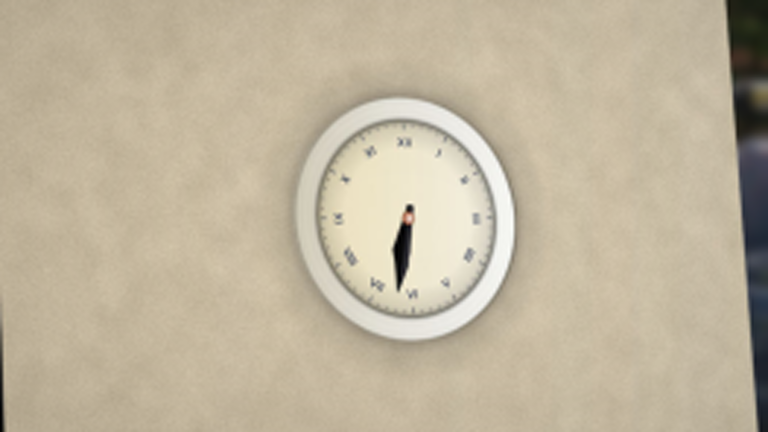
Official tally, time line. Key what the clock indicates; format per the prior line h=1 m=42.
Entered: h=6 m=32
